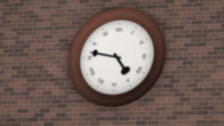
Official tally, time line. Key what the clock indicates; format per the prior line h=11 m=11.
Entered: h=4 m=47
